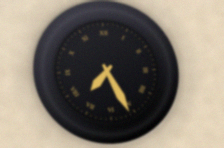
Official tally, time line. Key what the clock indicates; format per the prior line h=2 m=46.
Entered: h=7 m=26
